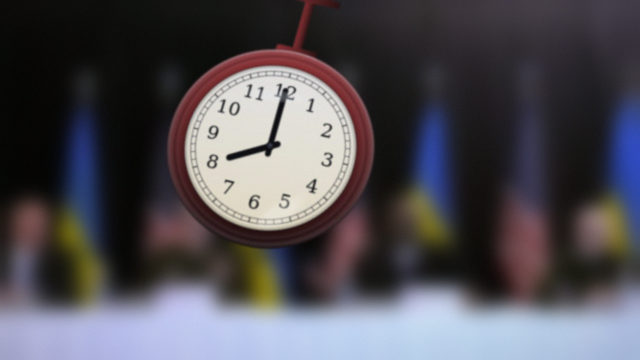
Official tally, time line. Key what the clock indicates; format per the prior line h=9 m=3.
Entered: h=8 m=0
